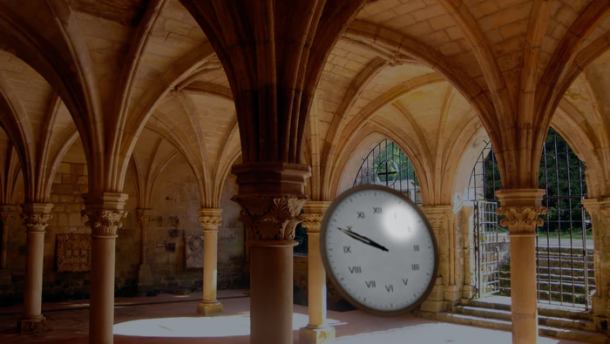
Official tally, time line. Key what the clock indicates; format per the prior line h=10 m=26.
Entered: h=9 m=49
